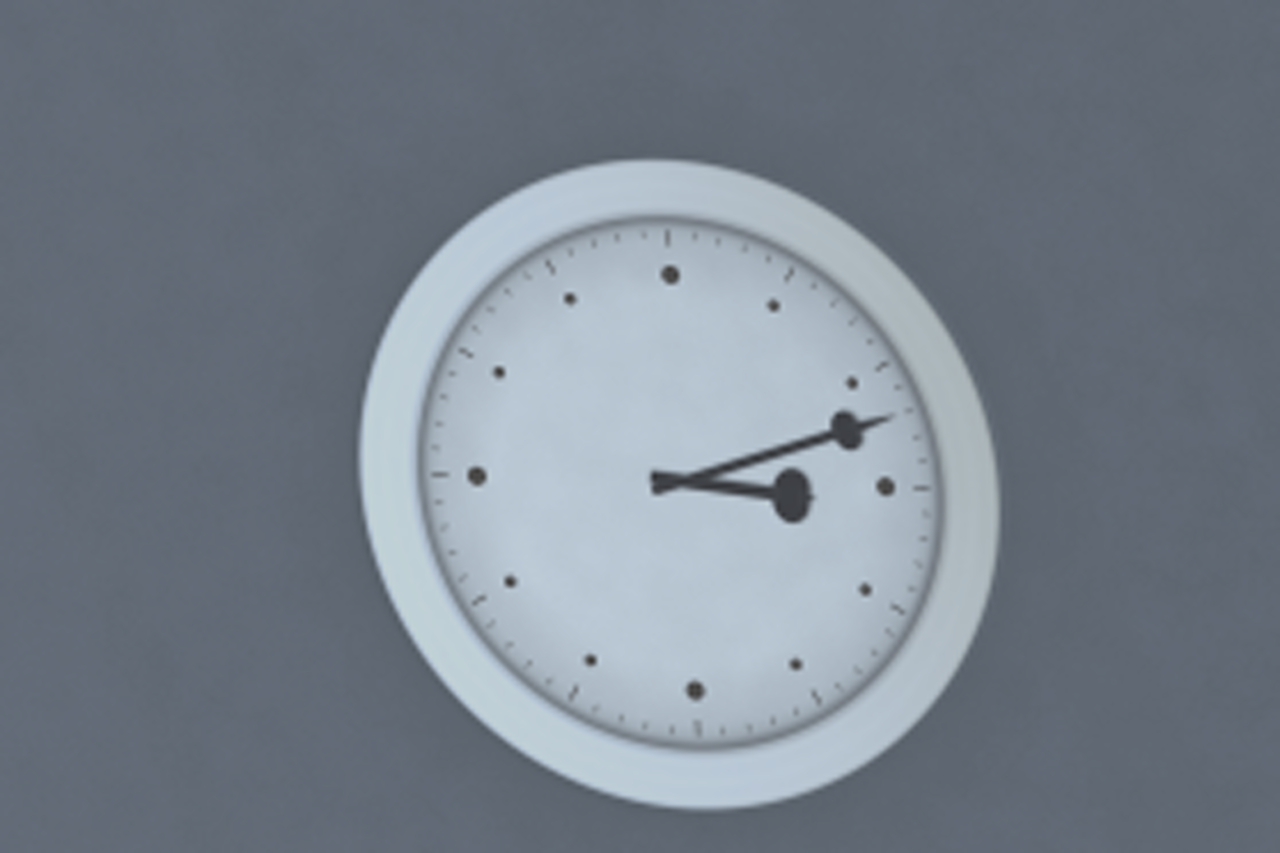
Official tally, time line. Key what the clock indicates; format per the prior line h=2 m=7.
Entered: h=3 m=12
